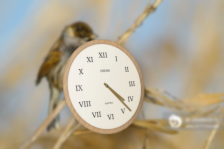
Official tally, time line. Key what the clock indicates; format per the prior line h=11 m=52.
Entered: h=4 m=23
